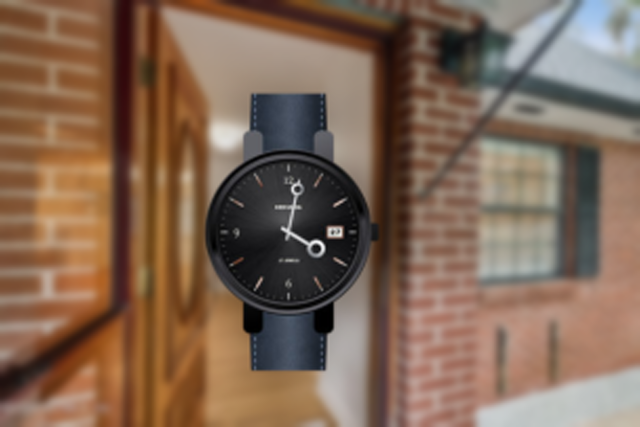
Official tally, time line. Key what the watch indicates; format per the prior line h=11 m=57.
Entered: h=4 m=2
